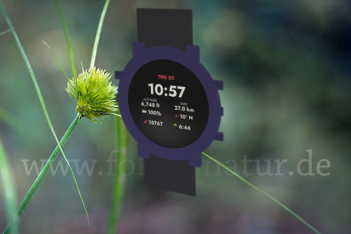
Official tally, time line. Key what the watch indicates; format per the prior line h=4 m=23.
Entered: h=10 m=57
